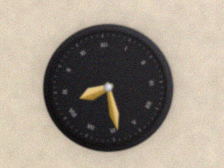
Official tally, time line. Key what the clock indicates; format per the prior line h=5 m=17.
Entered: h=8 m=29
